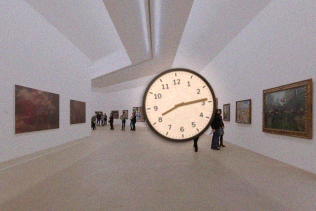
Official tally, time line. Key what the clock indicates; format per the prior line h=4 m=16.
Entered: h=8 m=14
